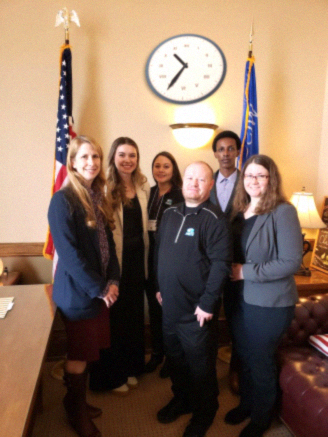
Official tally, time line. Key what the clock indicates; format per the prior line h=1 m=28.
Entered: h=10 m=35
